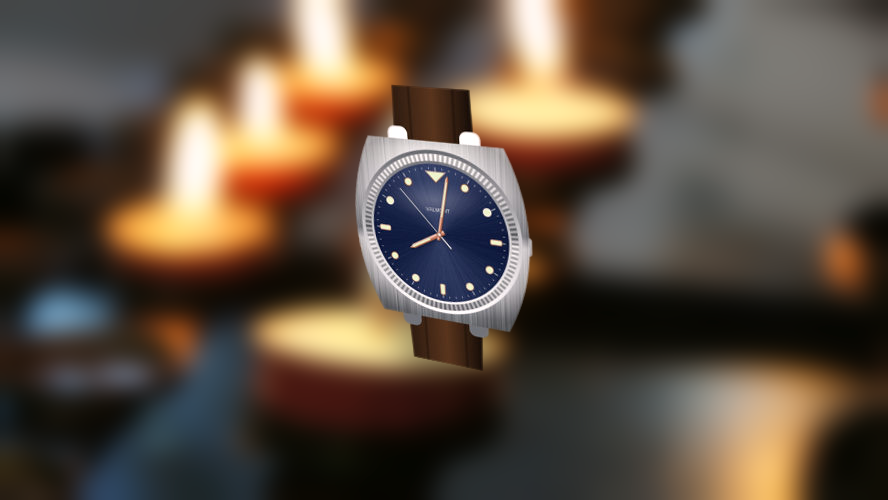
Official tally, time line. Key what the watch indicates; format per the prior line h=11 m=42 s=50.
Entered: h=8 m=1 s=53
